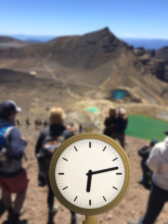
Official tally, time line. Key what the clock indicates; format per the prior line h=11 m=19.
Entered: h=6 m=13
